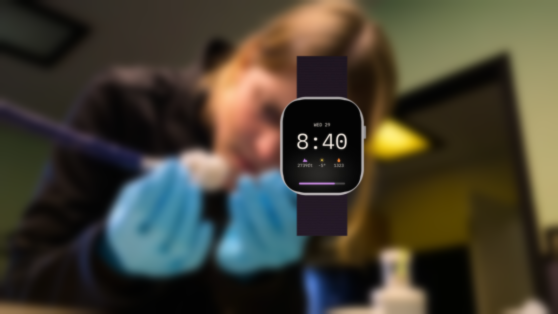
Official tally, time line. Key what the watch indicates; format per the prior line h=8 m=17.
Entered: h=8 m=40
